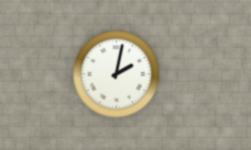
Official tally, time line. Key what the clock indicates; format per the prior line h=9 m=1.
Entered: h=2 m=2
